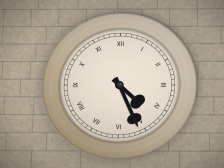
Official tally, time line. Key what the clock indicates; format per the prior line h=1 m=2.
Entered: h=4 m=26
